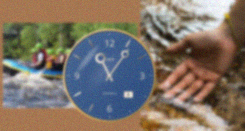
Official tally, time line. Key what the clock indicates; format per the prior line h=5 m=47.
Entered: h=11 m=6
